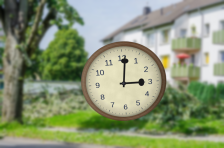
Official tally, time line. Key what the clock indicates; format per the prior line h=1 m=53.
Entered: h=3 m=1
